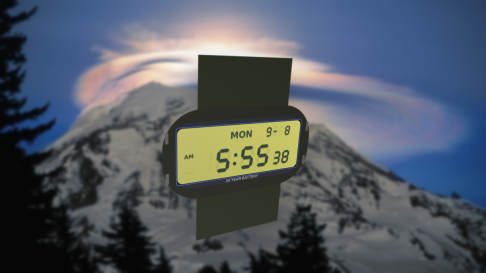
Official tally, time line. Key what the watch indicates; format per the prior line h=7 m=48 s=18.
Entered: h=5 m=55 s=38
